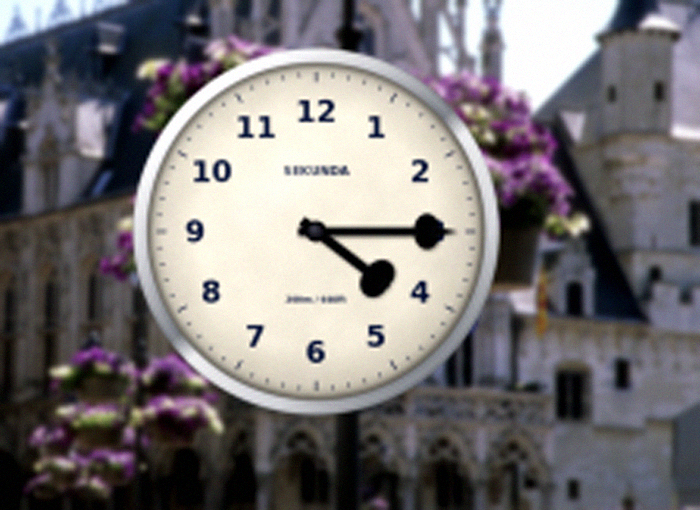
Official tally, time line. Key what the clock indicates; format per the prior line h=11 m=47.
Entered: h=4 m=15
